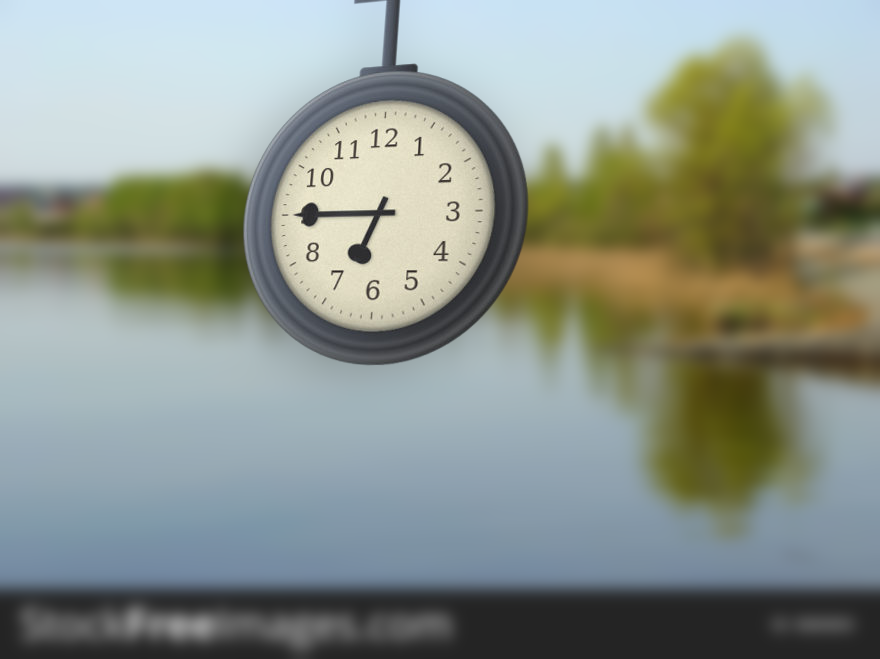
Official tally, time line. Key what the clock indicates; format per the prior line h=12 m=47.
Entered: h=6 m=45
